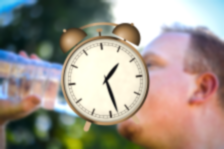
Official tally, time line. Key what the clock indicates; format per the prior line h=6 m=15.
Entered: h=1 m=28
